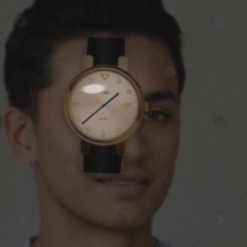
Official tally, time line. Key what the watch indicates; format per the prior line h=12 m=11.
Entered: h=1 m=38
